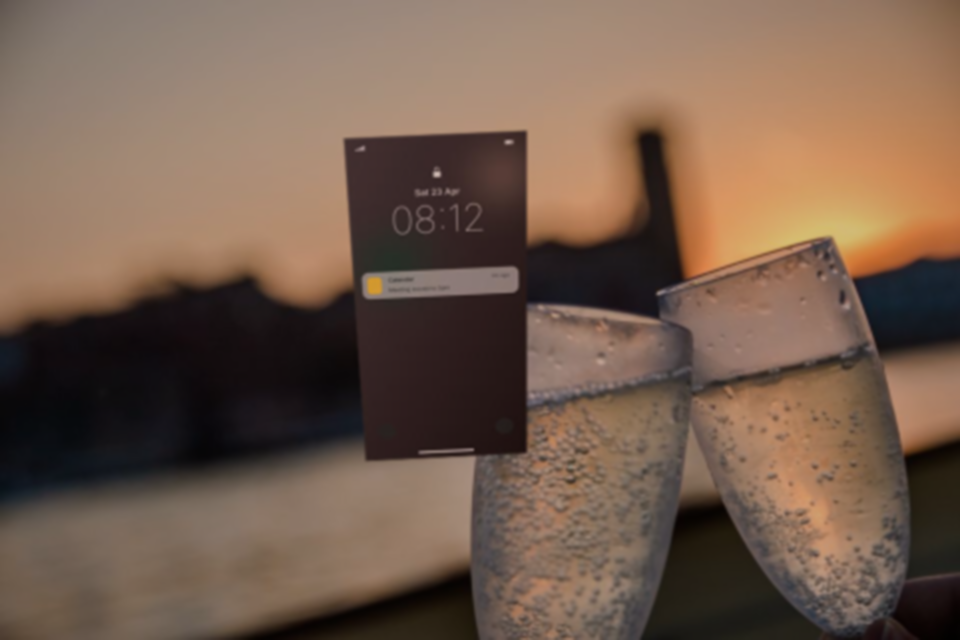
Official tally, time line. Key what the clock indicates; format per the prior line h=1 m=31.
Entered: h=8 m=12
